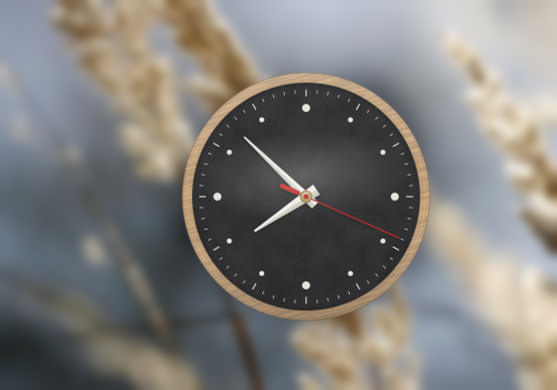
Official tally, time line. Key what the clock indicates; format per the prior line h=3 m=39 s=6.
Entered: h=7 m=52 s=19
